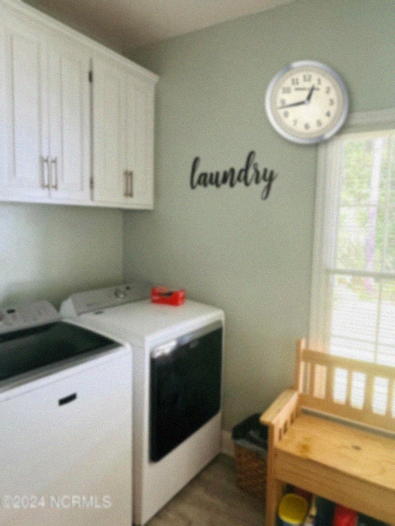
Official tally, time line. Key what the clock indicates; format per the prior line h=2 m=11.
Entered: h=12 m=43
